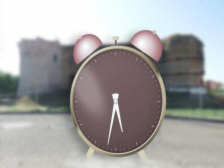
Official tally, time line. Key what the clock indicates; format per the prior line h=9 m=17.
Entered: h=5 m=32
